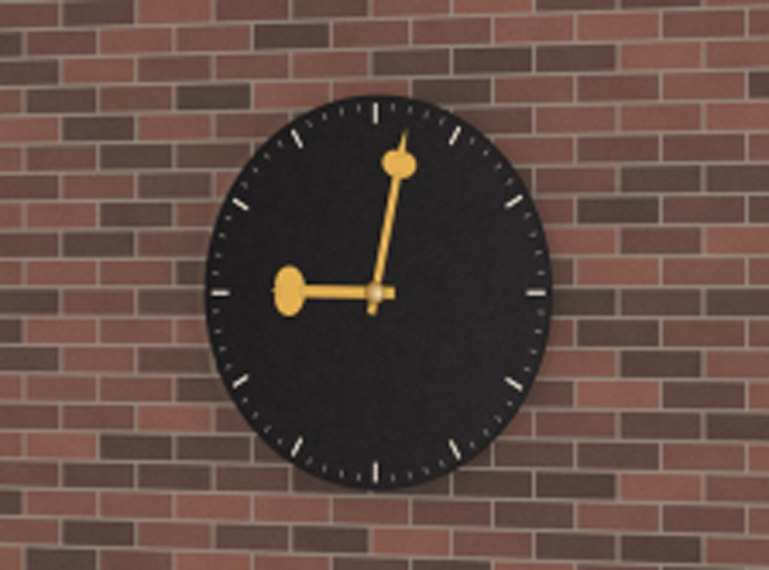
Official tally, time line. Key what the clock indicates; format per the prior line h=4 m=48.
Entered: h=9 m=2
